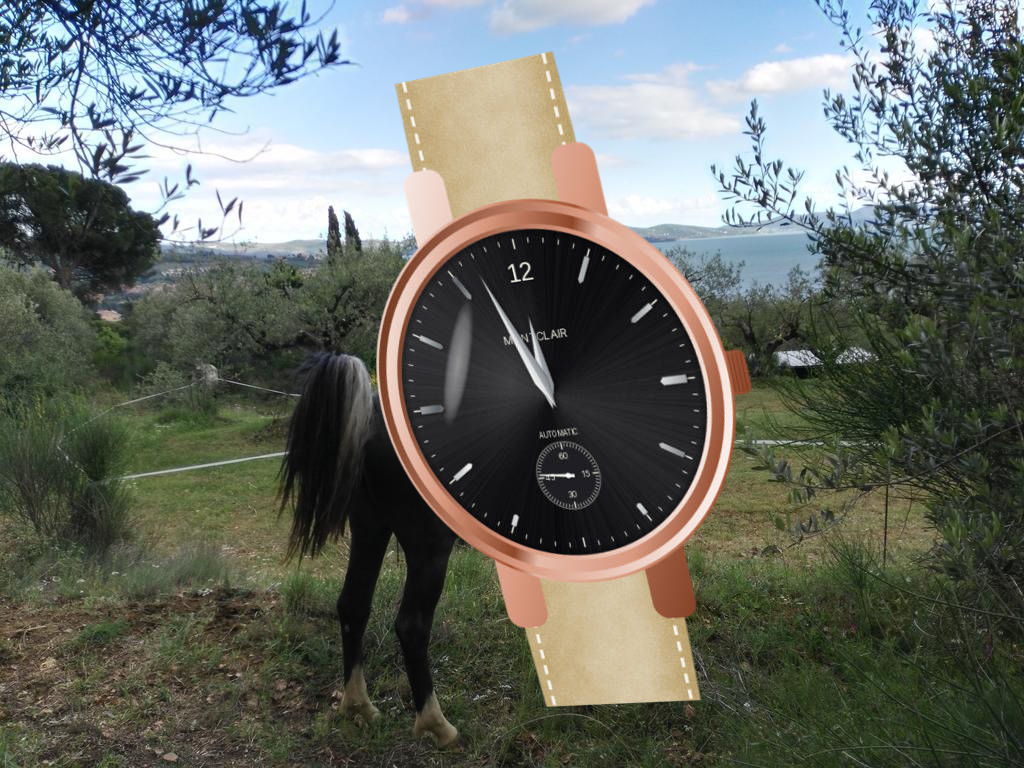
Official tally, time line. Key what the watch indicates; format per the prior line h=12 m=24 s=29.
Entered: h=11 m=56 s=46
